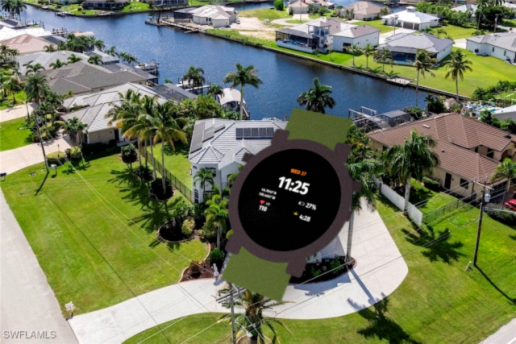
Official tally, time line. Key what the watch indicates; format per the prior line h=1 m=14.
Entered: h=11 m=25
